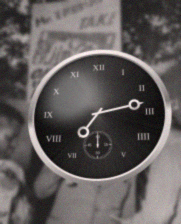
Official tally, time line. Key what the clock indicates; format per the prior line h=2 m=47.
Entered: h=7 m=13
